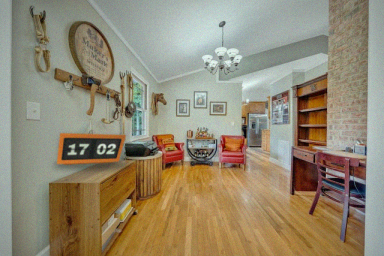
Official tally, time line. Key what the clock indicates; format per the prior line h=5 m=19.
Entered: h=17 m=2
